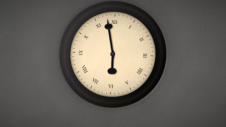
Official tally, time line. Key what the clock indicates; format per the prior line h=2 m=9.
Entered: h=5 m=58
